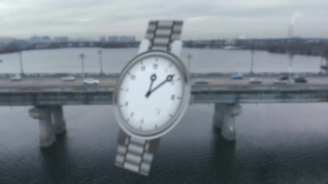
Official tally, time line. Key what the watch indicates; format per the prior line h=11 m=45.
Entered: h=12 m=8
